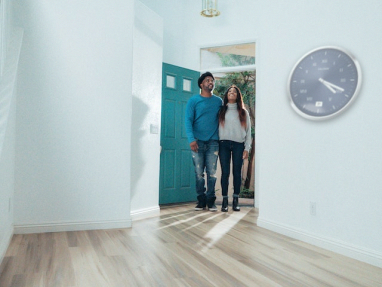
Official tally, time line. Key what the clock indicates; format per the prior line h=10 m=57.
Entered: h=4 m=19
